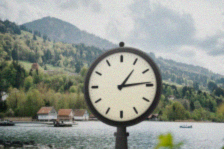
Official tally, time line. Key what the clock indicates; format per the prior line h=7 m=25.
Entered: h=1 m=14
